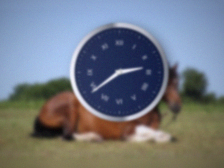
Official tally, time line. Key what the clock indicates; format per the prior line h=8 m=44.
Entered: h=2 m=39
